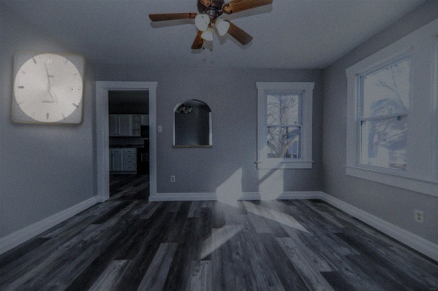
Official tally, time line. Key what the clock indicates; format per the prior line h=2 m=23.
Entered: h=4 m=58
